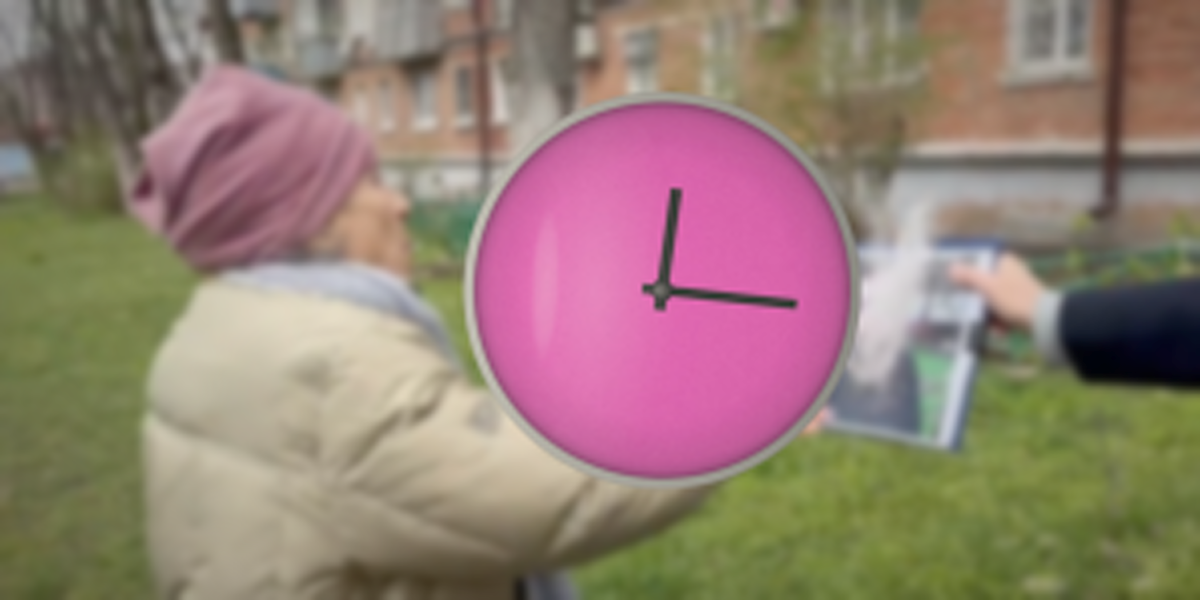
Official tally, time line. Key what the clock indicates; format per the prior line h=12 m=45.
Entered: h=12 m=16
